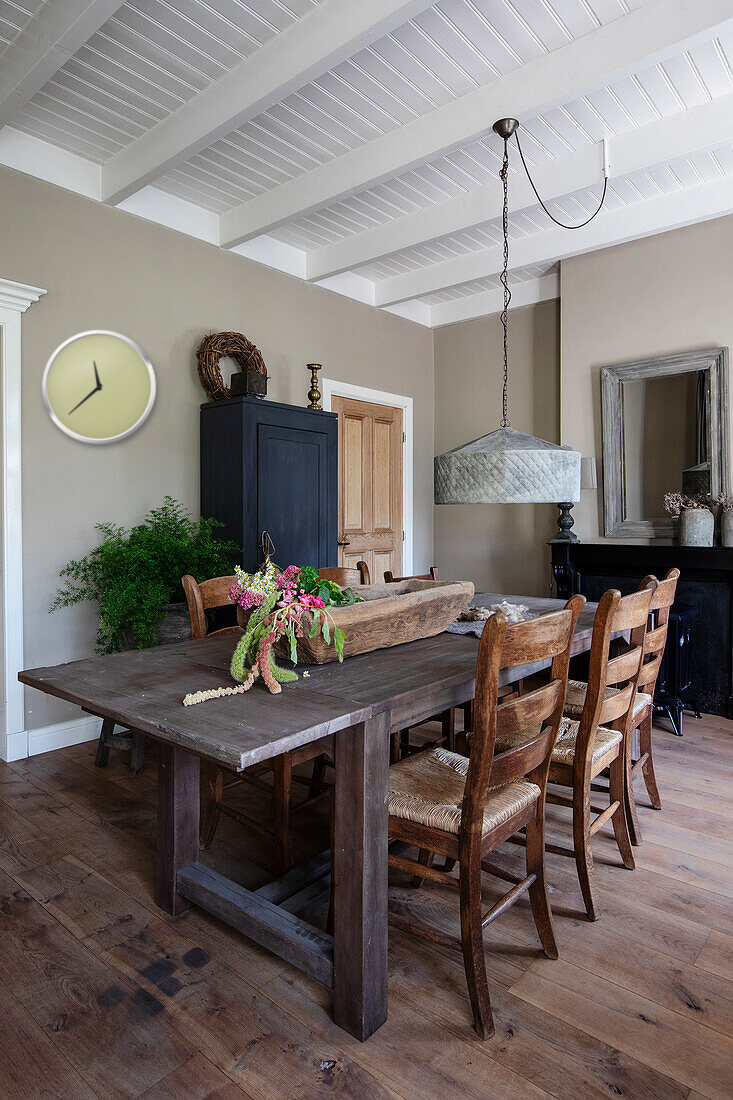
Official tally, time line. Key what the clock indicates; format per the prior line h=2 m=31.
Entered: h=11 m=38
